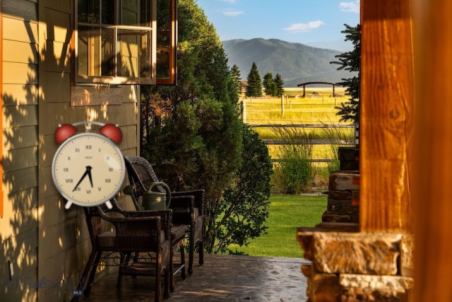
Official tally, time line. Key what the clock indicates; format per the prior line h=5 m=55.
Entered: h=5 m=36
